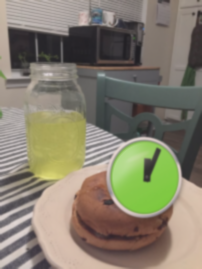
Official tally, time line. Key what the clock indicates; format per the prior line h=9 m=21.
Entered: h=12 m=4
